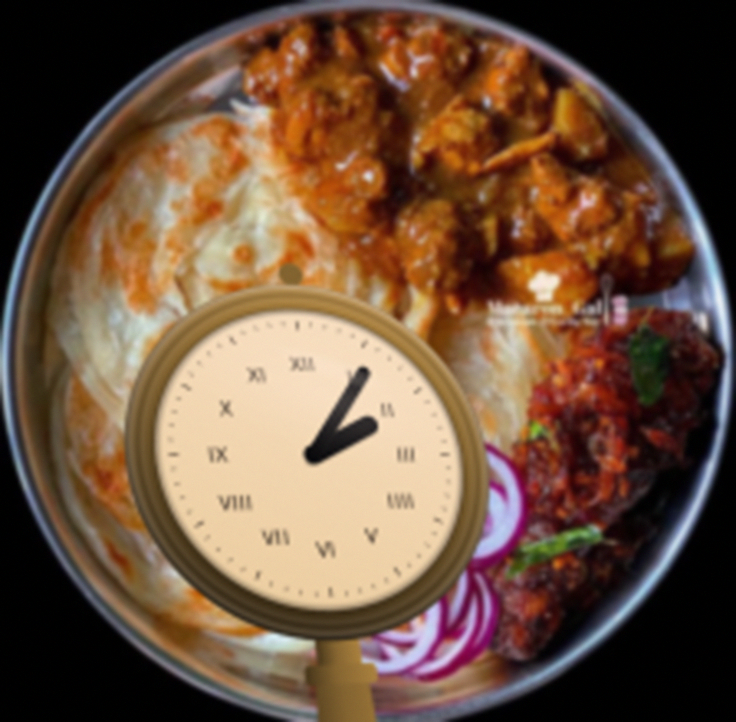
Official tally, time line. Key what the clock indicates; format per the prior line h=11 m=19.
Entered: h=2 m=6
